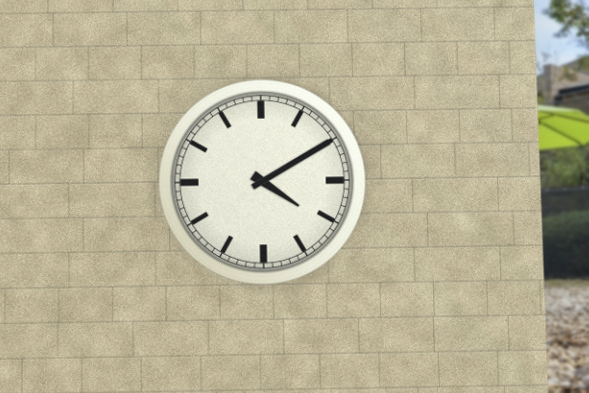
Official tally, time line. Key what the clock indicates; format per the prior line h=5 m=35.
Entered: h=4 m=10
